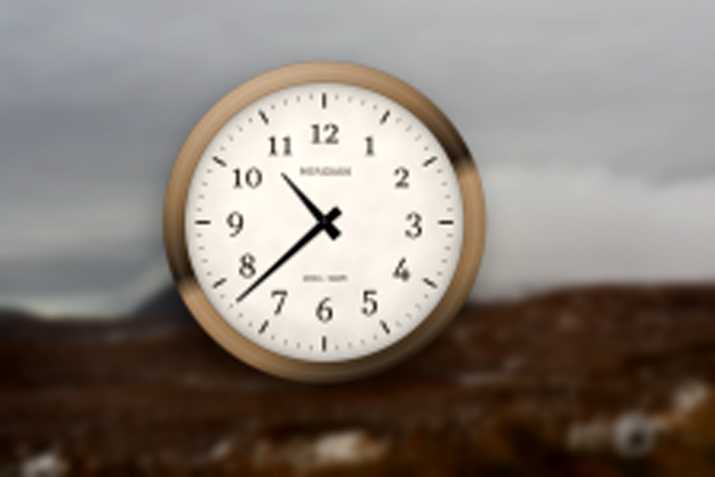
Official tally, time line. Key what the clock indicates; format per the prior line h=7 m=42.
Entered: h=10 m=38
